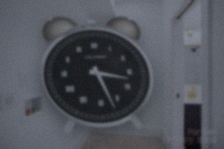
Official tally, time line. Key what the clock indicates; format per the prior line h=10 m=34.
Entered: h=3 m=27
